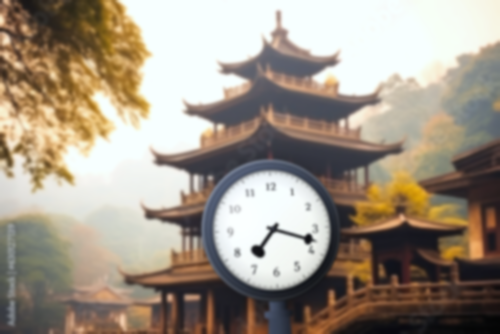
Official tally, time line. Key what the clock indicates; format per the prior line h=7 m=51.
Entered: h=7 m=18
